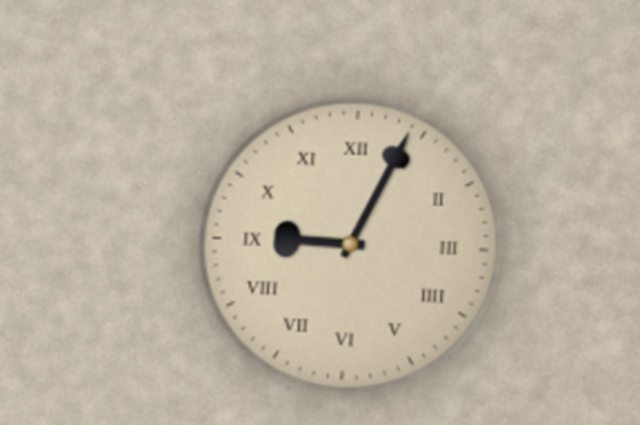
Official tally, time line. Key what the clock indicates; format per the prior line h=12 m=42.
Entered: h=9 m=4
